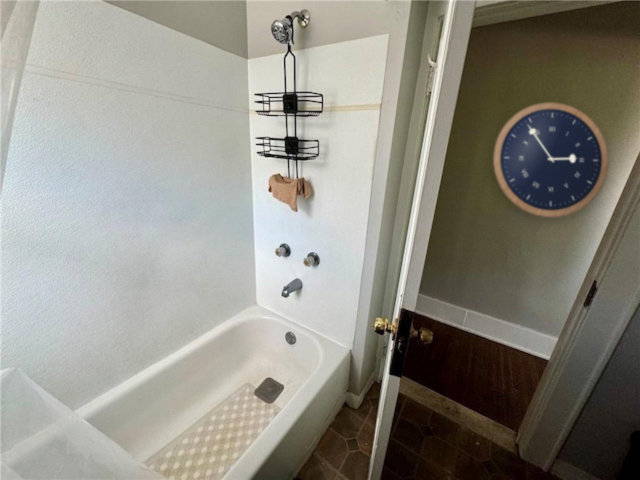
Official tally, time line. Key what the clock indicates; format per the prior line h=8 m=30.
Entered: h=2 m=54
